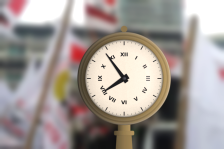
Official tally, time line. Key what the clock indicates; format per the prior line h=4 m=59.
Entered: h=7 m=54
